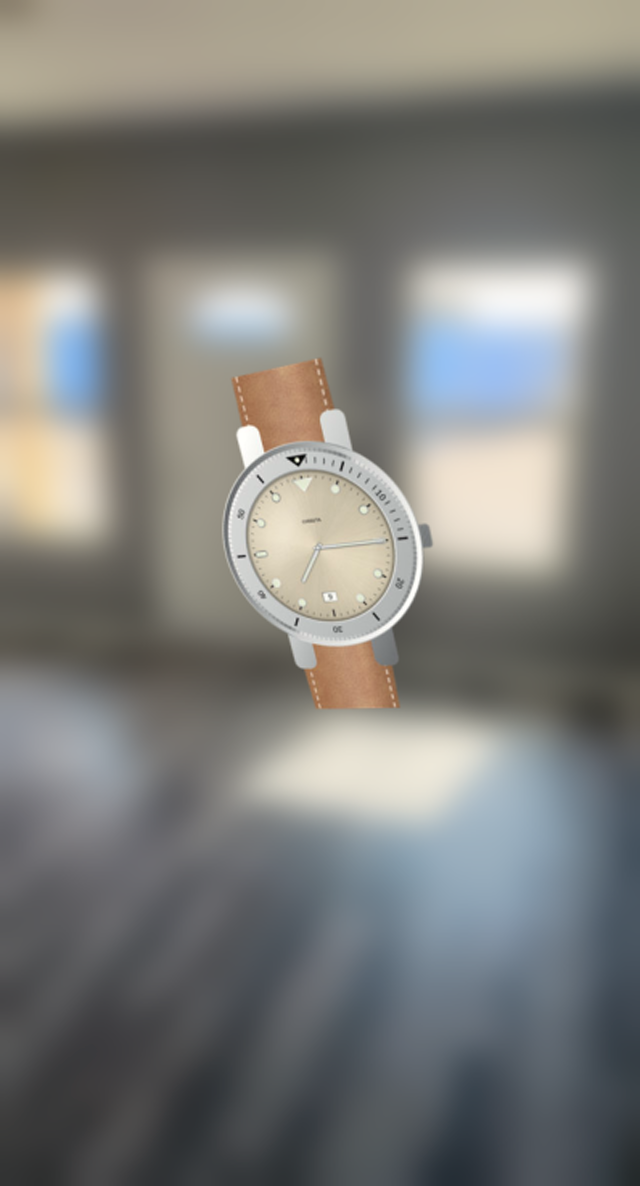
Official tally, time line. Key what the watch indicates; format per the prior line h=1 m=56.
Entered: h=7 m=15
